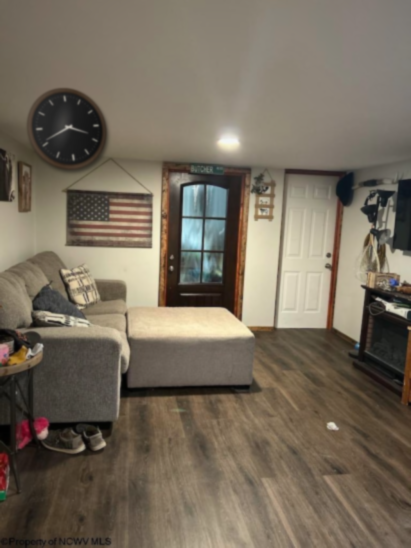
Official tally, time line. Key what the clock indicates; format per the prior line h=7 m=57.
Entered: h=3 m=41
